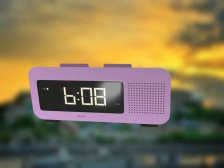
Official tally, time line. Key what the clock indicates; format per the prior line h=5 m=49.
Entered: h=6 m=8
